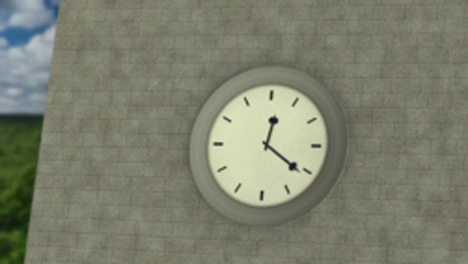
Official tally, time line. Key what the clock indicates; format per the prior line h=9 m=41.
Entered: h=12 m=21
